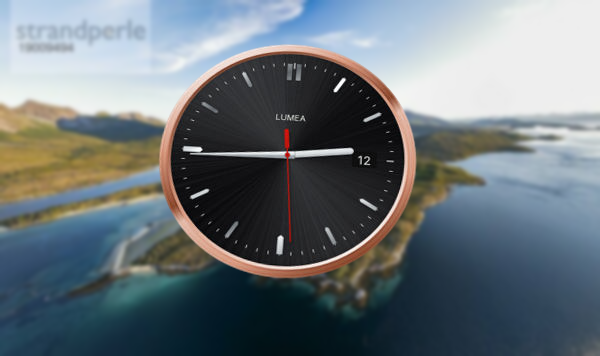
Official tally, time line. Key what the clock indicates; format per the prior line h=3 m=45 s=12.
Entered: h=2 m=44 s=29
